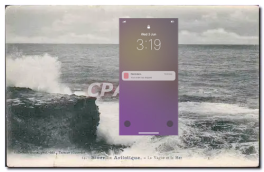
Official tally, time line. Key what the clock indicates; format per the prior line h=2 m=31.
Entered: h=3 m=19
